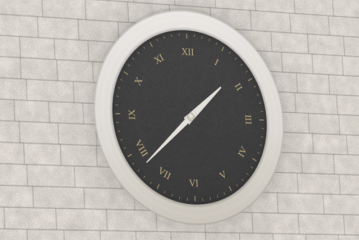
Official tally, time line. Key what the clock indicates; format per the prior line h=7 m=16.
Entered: h=1 m=38
